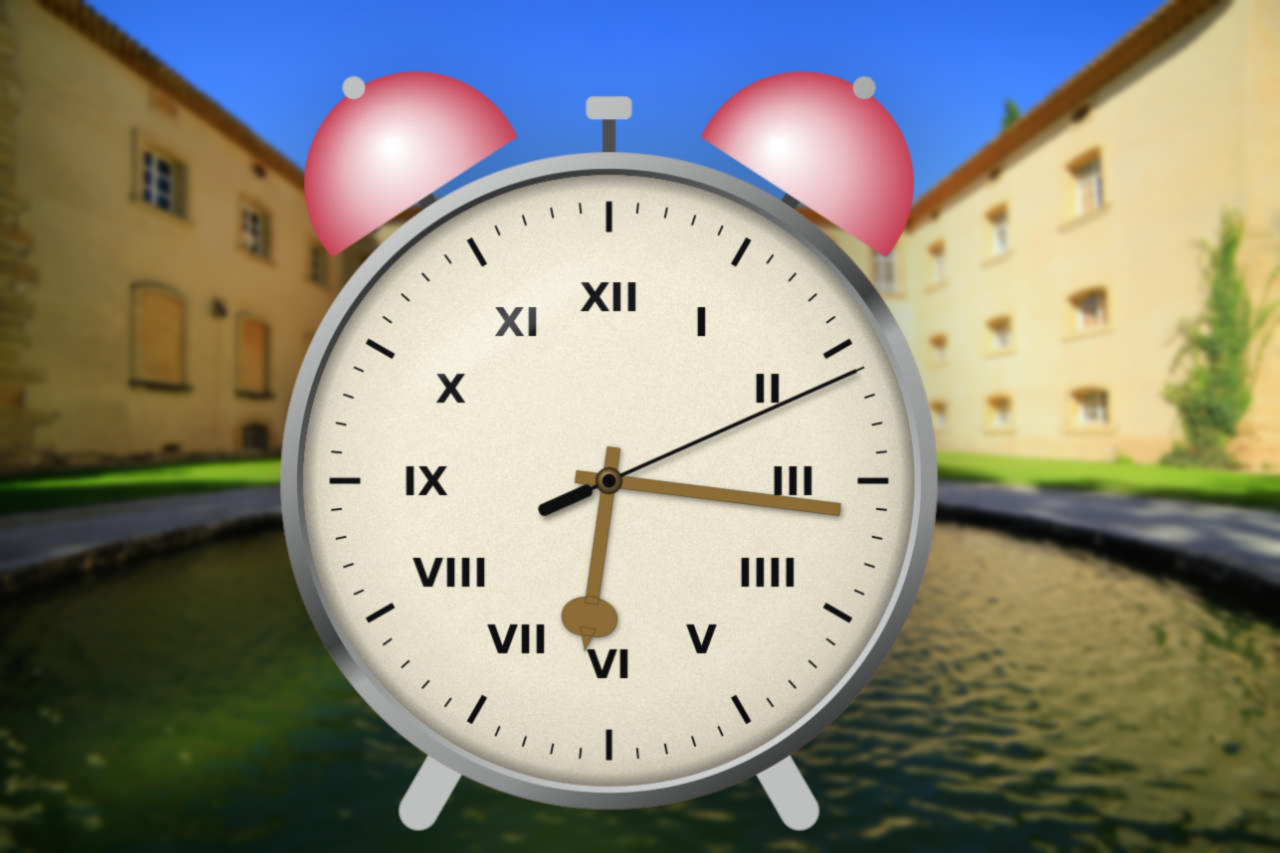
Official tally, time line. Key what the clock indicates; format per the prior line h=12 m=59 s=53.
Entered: h=6 m=16 s=11
